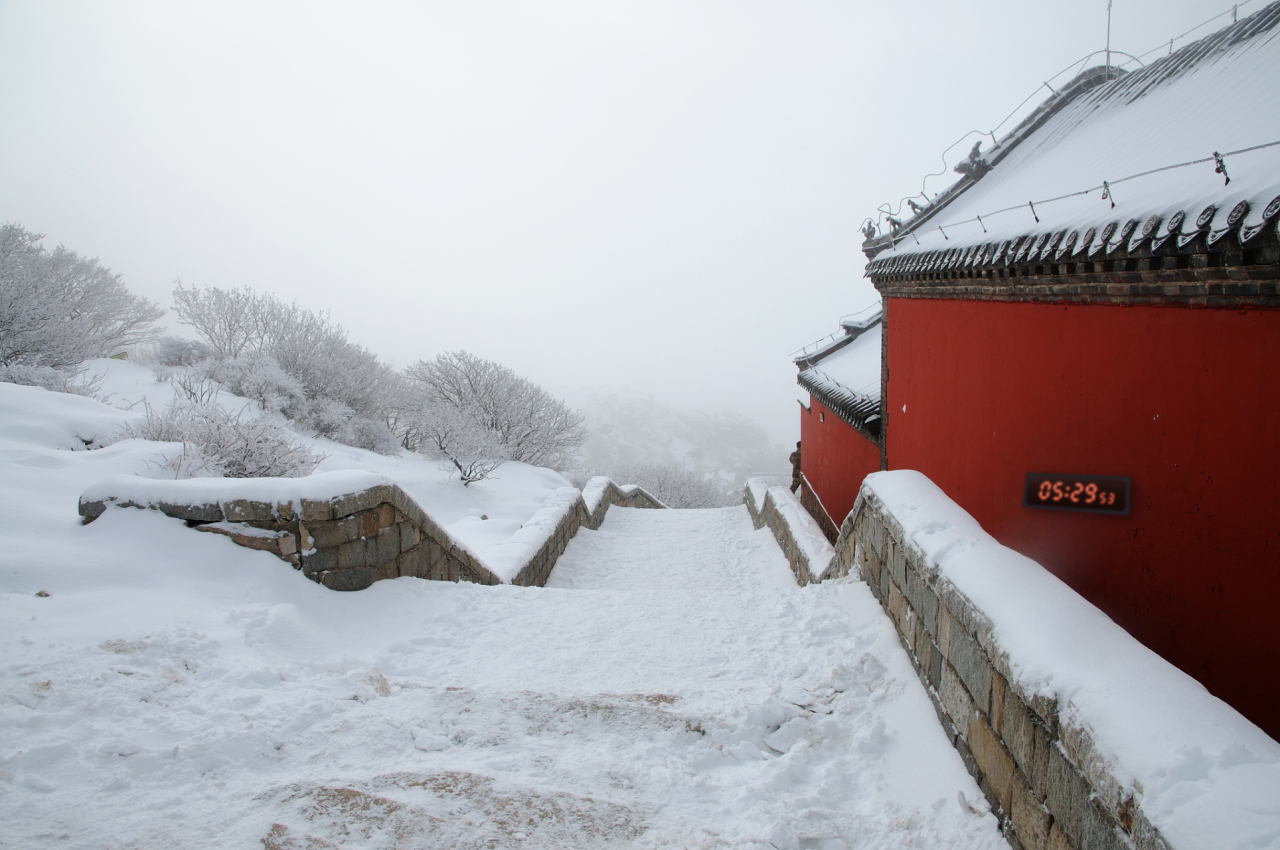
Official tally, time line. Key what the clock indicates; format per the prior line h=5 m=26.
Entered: h=5 m=29
